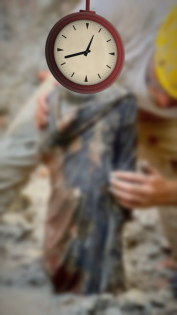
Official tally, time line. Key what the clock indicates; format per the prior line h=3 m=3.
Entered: h=12 m=42
